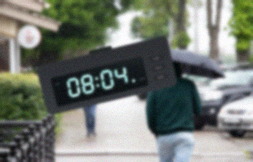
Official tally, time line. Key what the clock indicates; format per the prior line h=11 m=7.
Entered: h=8 m=4
